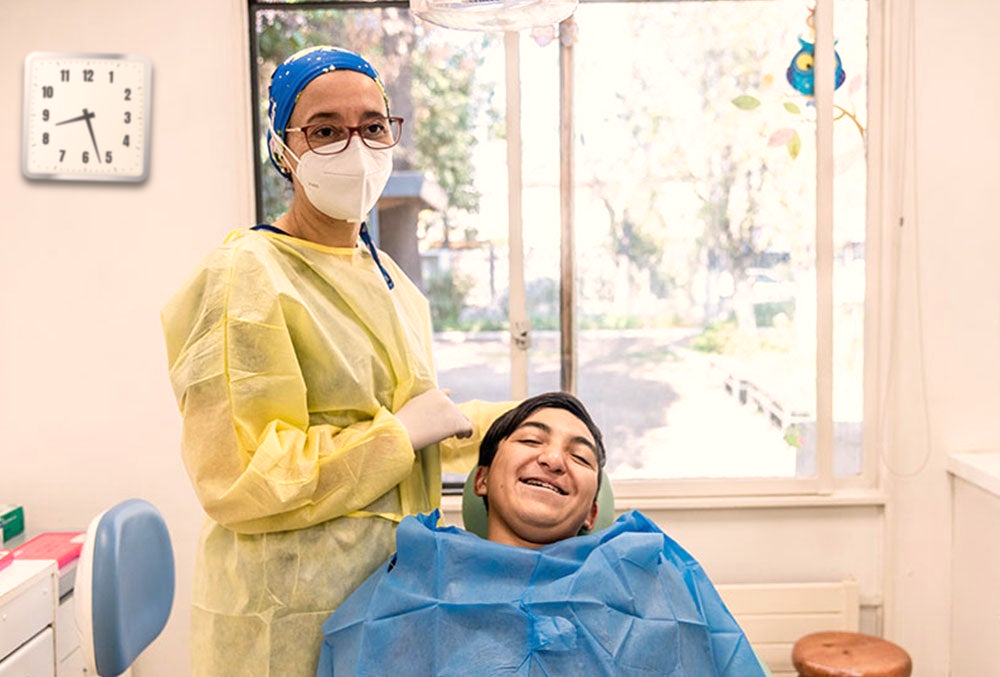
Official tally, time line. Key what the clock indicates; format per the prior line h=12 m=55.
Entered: h=8 m=27
